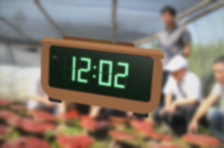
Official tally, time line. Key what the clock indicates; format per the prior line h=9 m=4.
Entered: h=12 m=2
